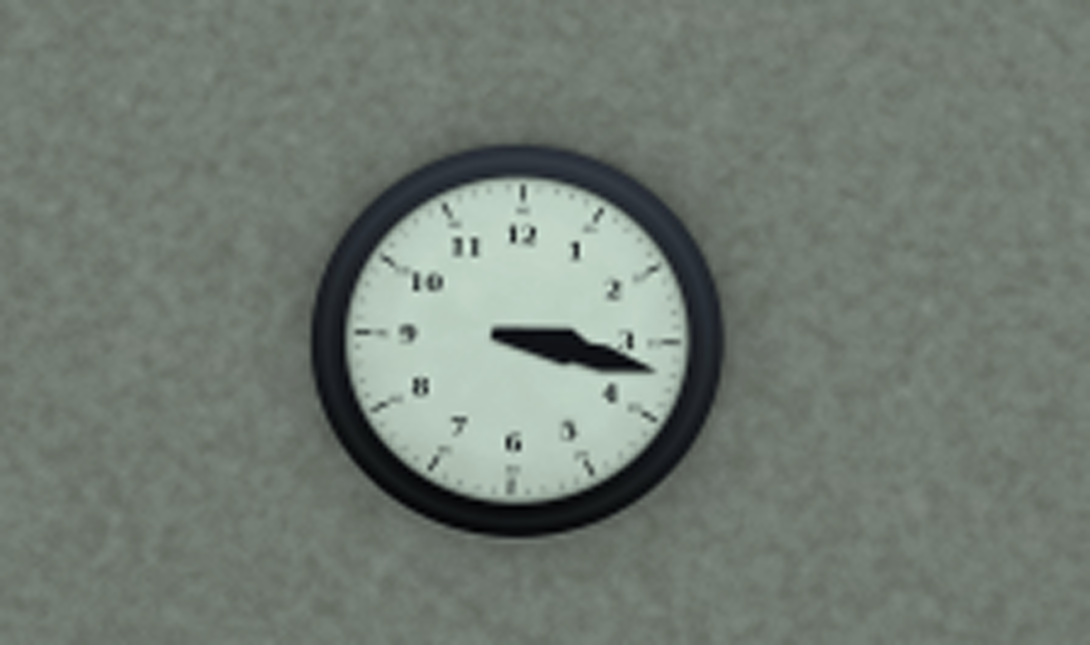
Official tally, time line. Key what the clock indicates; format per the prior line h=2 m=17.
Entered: h=3 m=17
